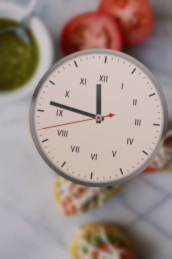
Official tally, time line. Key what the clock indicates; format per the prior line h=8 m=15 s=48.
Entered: h=11 m=46 s=42
